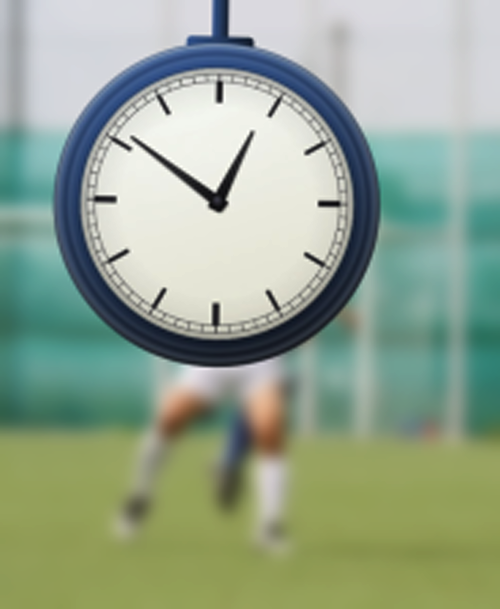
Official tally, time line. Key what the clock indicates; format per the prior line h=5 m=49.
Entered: h=12 m=51
